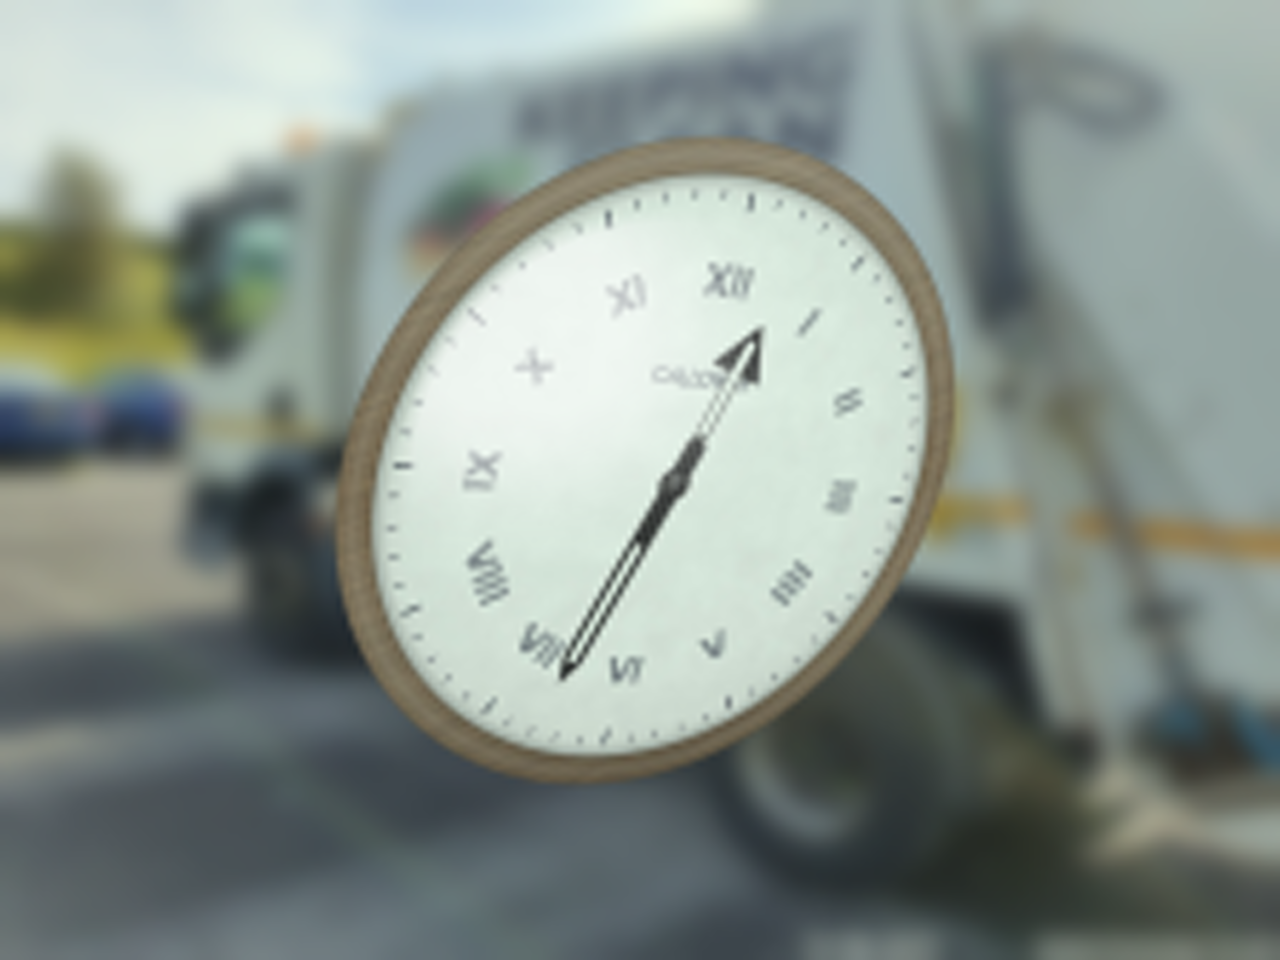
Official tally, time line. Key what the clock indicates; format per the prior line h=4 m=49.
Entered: h=12 m=33
